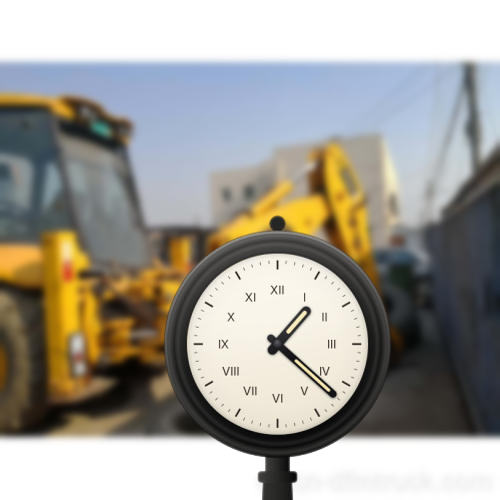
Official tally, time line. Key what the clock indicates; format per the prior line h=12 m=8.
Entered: h=1 m=22
